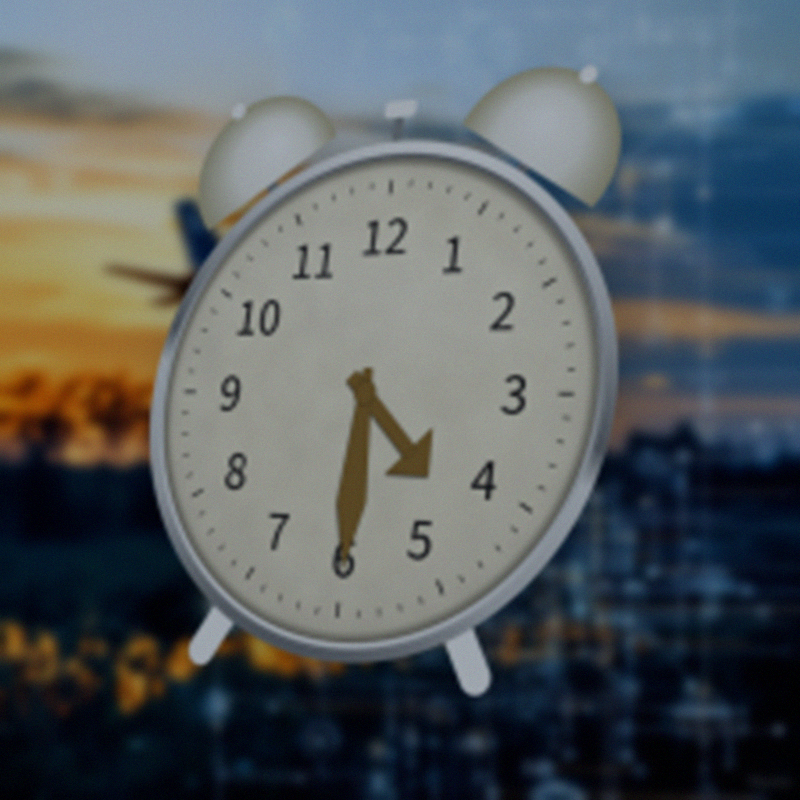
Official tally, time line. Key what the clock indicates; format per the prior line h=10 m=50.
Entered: h=4 m=30
